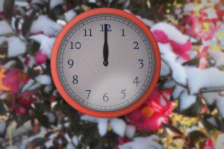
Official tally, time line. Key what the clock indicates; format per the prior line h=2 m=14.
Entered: h=12 m=0
